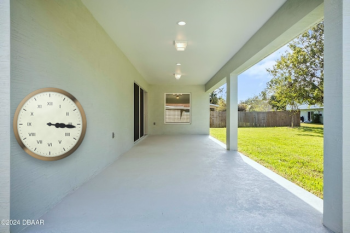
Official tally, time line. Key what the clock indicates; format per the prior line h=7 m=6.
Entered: h=3 m=16
